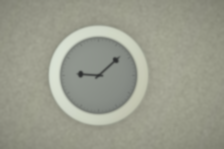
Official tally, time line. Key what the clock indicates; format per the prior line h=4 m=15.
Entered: h=9 m=8
